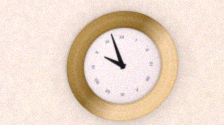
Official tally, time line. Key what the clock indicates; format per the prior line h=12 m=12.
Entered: h=9 m=57
